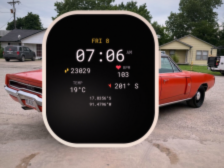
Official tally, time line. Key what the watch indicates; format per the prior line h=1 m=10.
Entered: h=7 m=6
